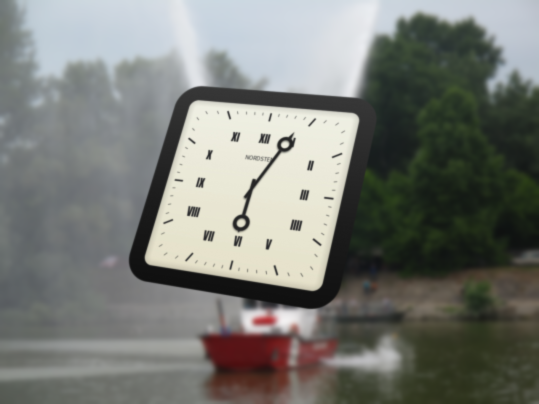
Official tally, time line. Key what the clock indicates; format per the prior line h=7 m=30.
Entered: h=6 m=4
